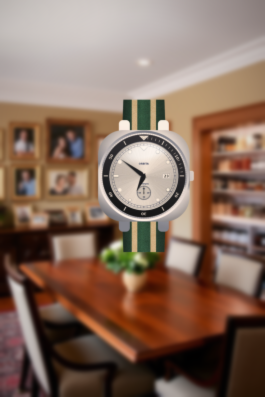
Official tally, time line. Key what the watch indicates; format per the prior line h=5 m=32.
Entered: h=6 m=51
